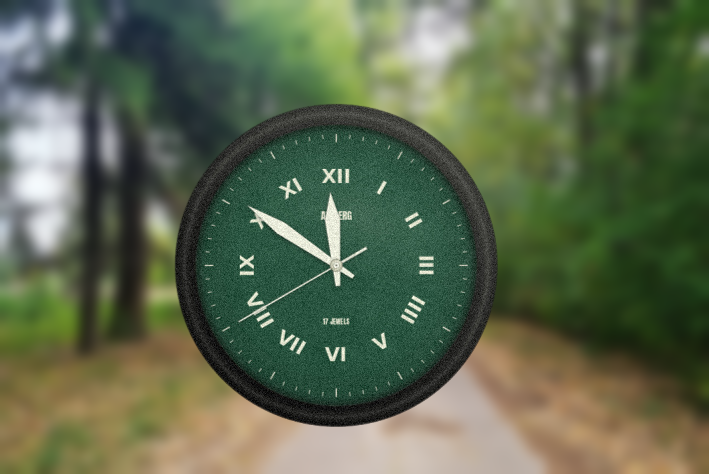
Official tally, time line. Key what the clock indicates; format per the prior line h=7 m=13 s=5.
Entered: h=11 m=50 s=40
